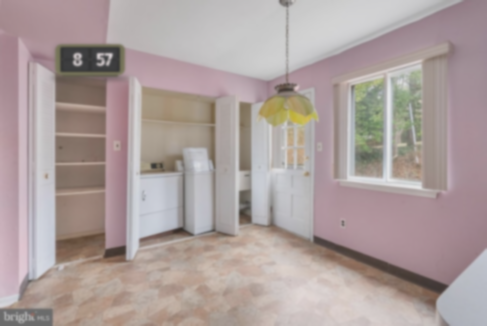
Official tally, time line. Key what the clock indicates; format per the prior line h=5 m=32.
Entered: h=8 m=57
